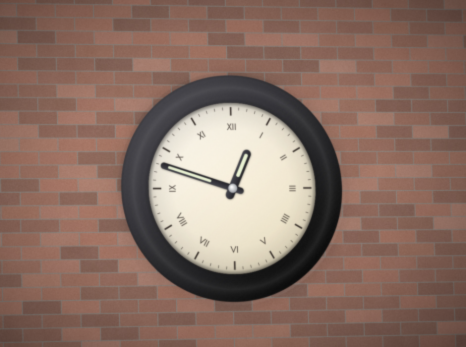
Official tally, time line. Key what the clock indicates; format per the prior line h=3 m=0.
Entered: h=12 m=48
